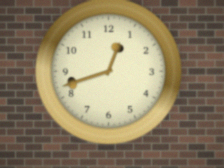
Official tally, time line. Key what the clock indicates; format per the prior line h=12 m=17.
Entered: h=12 m=42
